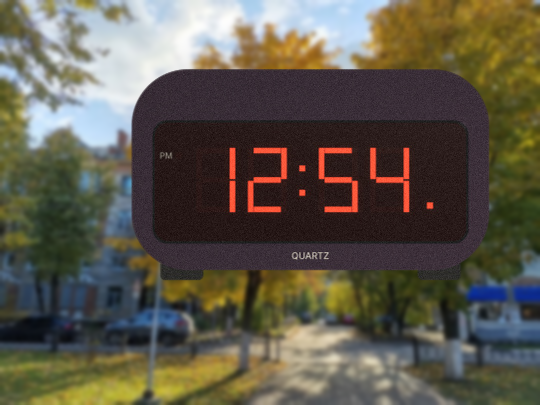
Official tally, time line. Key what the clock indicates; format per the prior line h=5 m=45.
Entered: h=12 m=54
